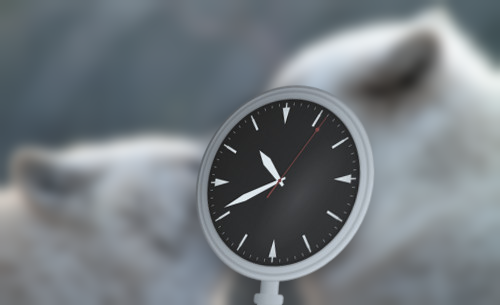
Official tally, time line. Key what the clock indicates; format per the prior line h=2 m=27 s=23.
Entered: h=10 m=41 s=6
